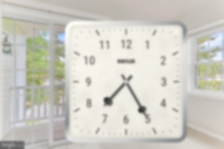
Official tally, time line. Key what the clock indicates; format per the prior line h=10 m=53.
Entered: h=7 m=25
